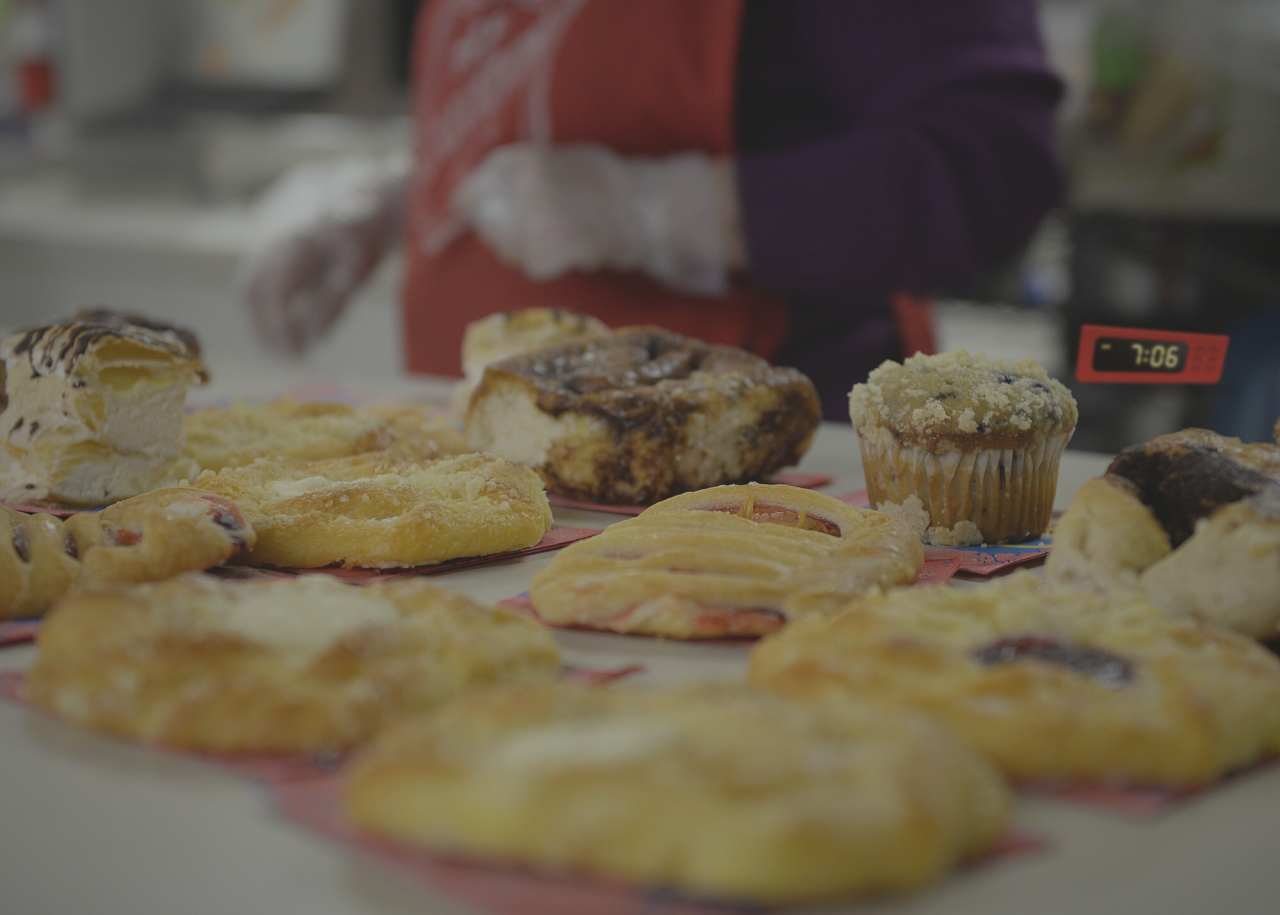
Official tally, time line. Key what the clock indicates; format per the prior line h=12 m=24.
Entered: h=7 m=6
